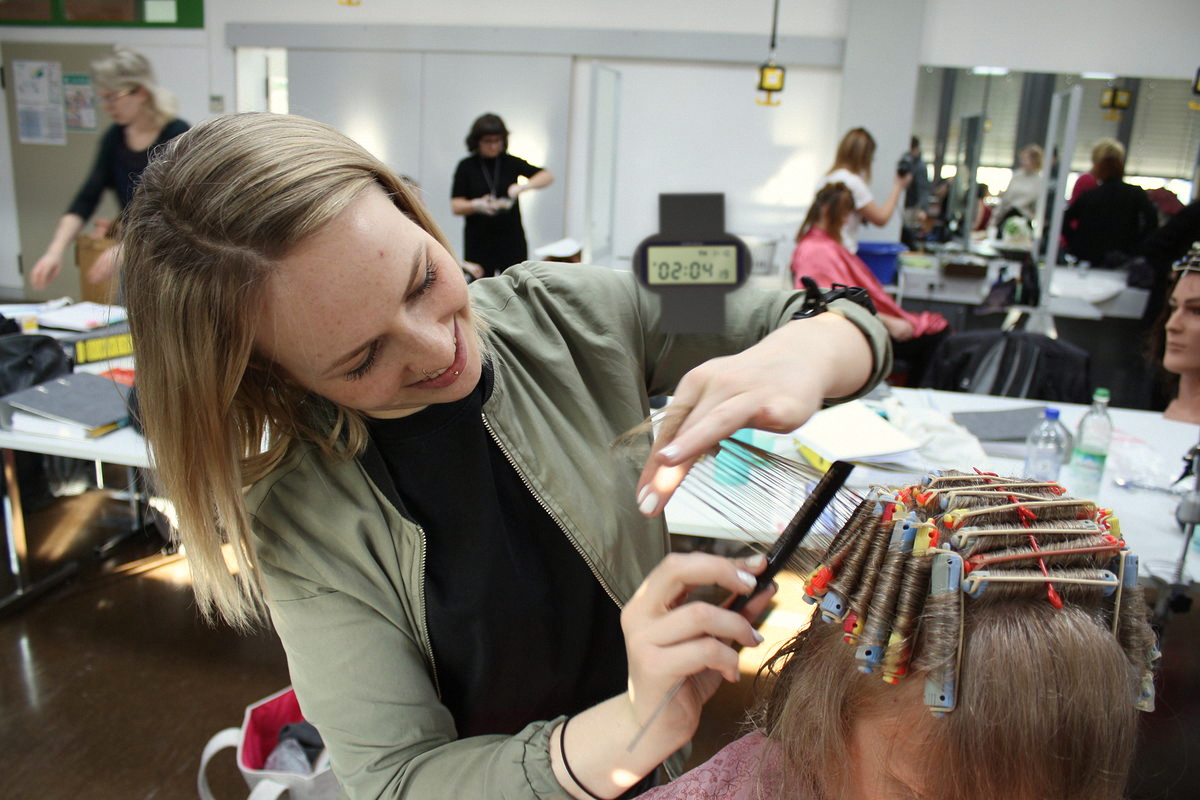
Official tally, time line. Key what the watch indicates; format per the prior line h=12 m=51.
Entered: h=2 m=4
